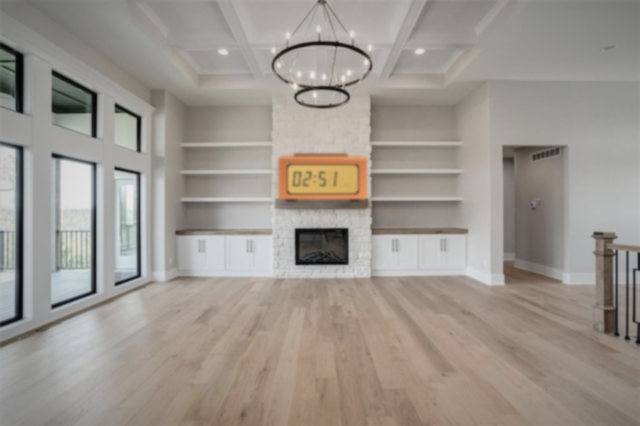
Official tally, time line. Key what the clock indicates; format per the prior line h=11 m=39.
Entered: h=2 m=51
